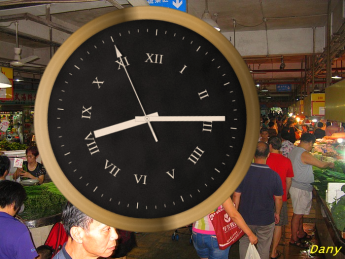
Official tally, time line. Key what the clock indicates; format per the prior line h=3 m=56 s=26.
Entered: h=8 m=13 s=55
